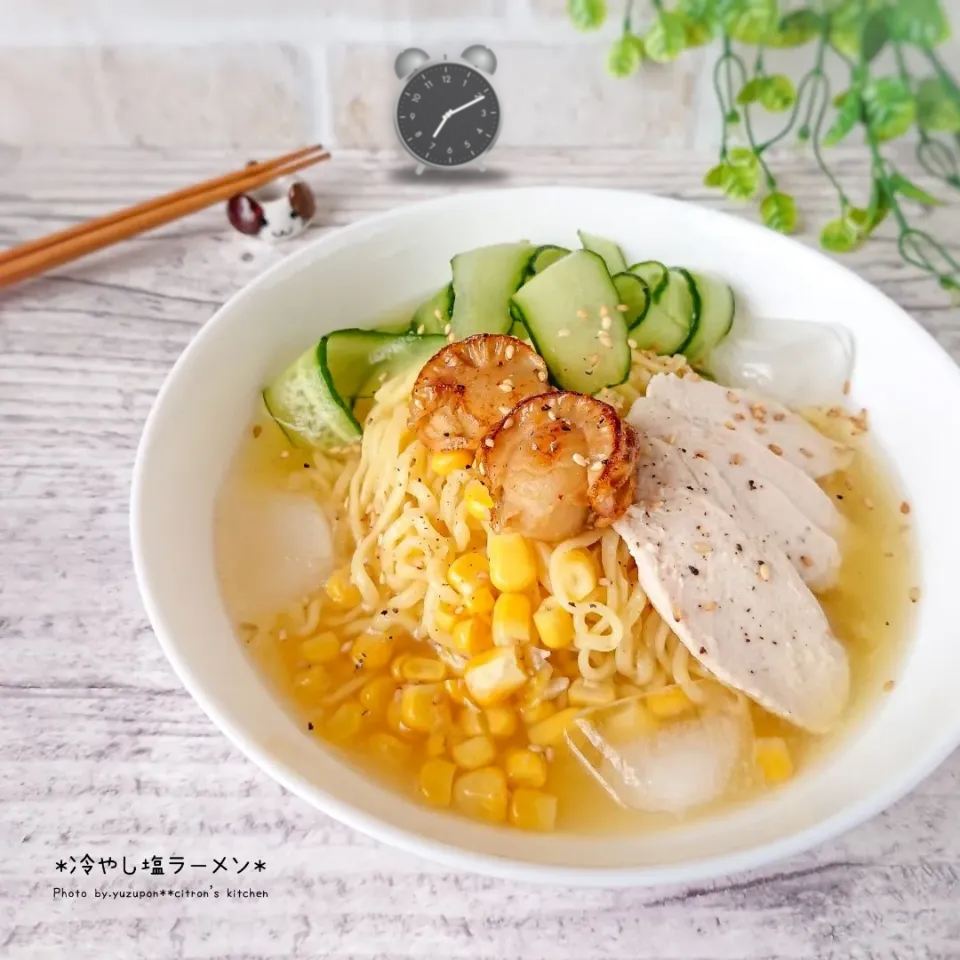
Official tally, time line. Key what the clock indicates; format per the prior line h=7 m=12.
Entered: h=7 m=11
